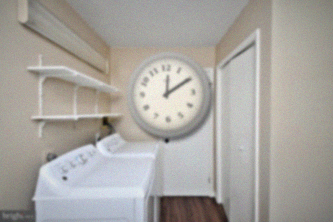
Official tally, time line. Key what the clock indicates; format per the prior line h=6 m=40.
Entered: h=12 m=10
